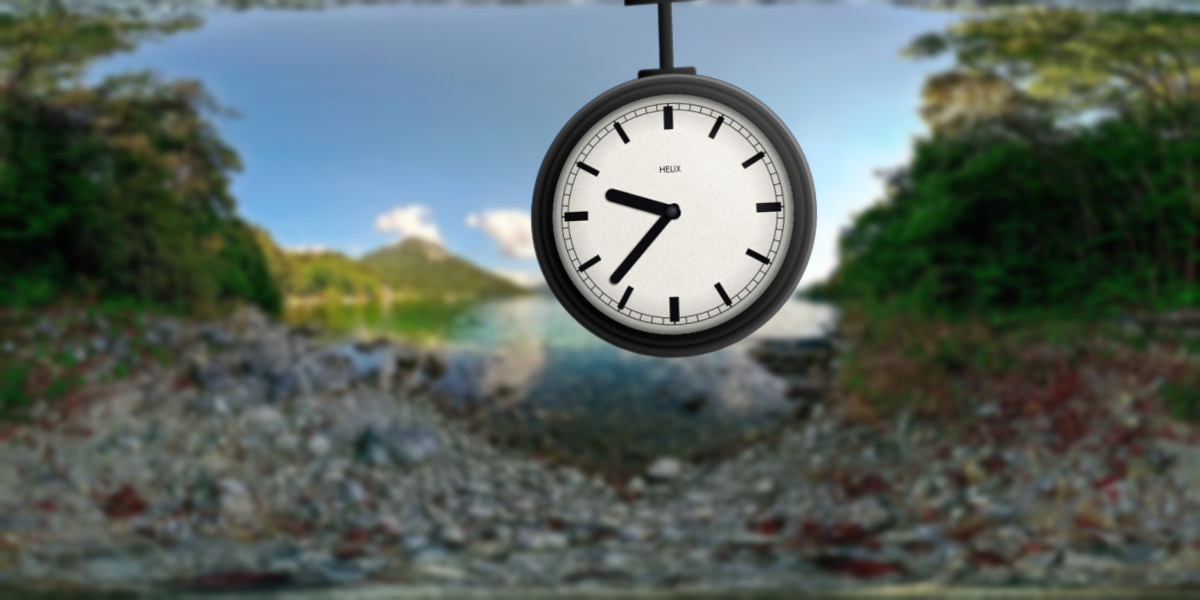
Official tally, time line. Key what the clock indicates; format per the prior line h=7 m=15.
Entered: h=9 m=37
